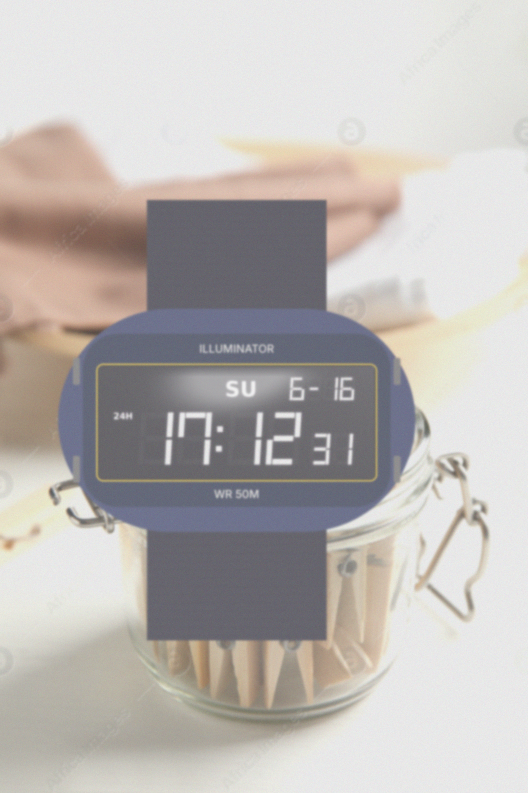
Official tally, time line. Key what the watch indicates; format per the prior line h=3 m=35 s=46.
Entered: h=17 m=12 s=31
